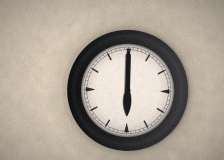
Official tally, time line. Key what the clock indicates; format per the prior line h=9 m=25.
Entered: h=6 m=0
